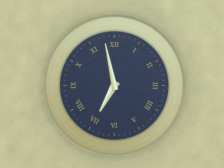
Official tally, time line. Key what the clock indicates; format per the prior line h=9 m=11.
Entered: h=6 m=58
